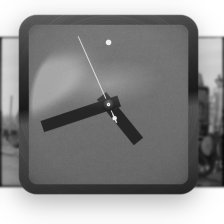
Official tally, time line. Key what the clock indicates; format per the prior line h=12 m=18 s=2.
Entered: h=4 m=41 s=56
